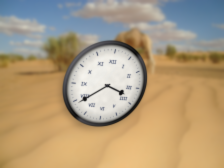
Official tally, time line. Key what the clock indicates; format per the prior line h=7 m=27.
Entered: h=3 m=39
